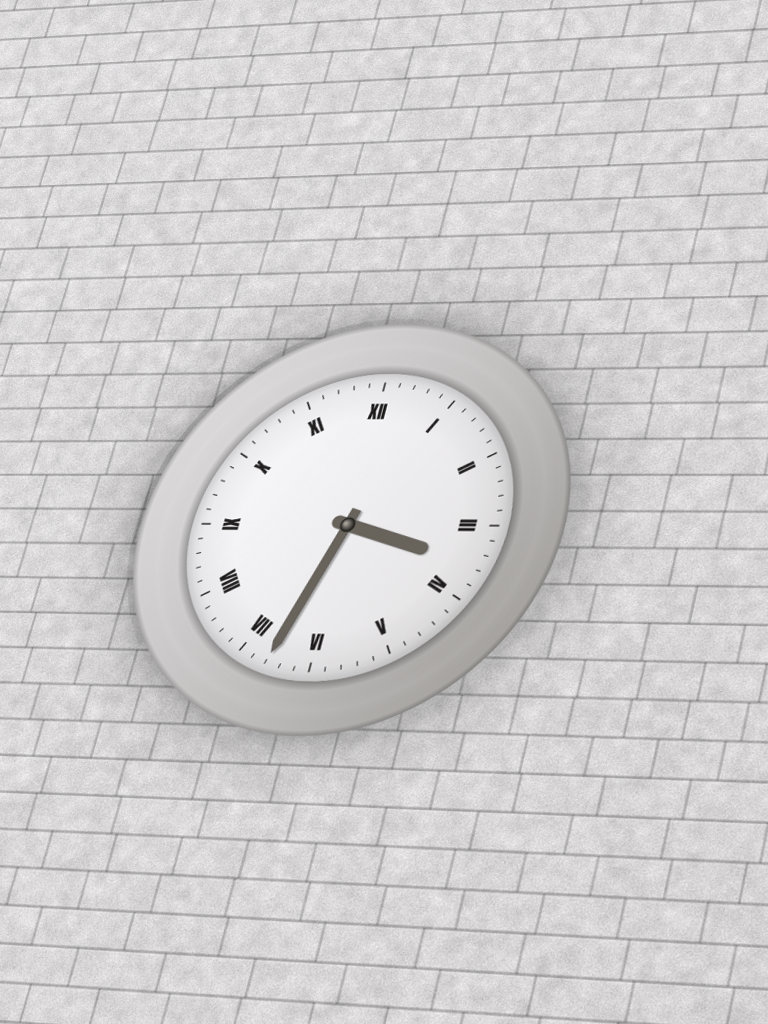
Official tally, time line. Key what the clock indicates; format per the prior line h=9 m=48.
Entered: h=3 m=33
